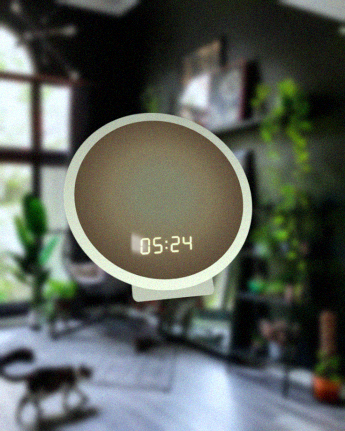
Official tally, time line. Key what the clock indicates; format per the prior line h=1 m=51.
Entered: h=5 m=24
